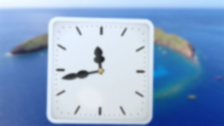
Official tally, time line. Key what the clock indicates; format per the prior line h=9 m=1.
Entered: h=11 m=43
